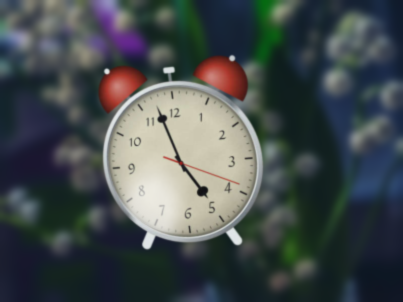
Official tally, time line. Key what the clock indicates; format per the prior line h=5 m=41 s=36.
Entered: h=4 m=57 s=19
